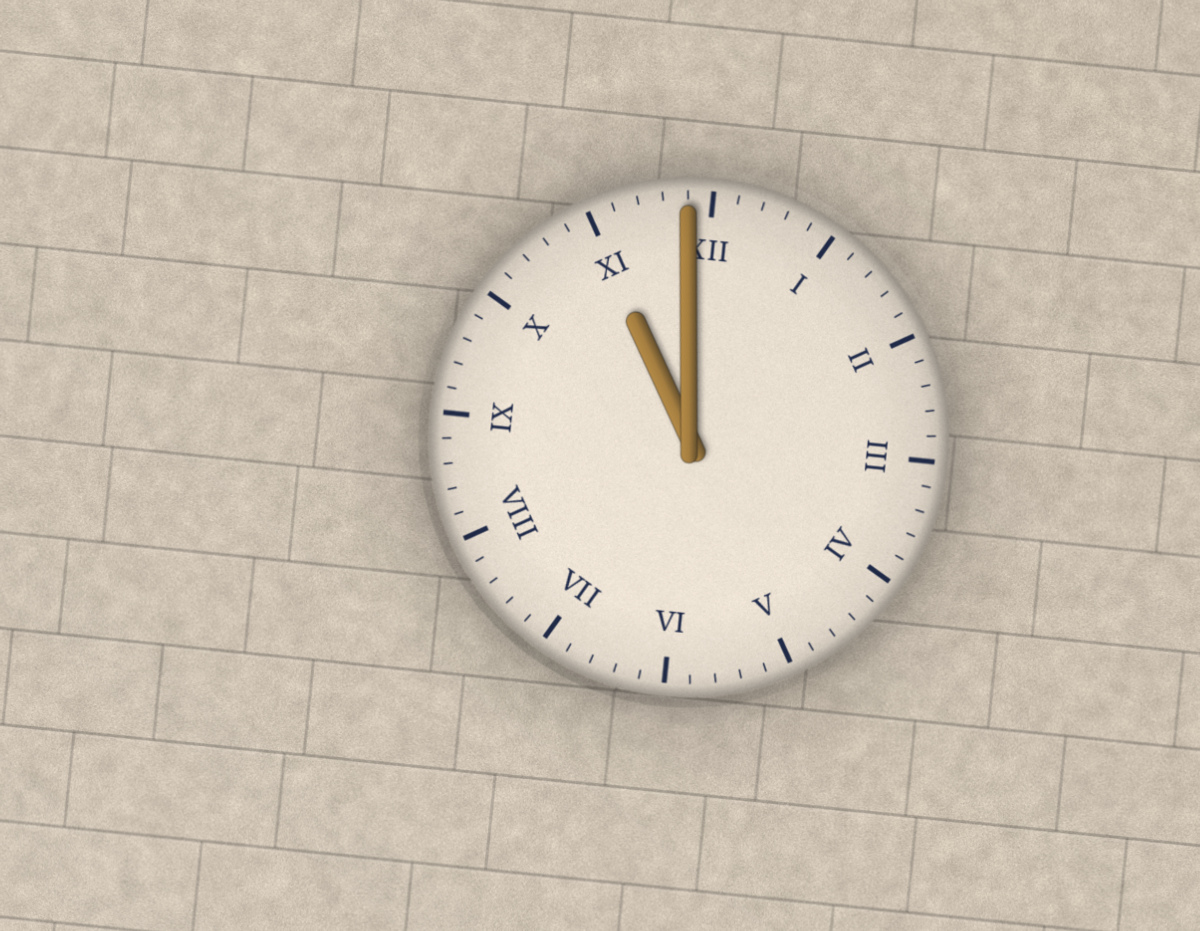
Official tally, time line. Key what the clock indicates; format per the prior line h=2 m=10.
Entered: h=10 m=59
